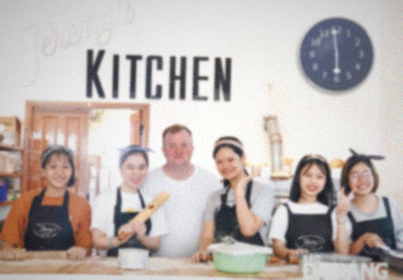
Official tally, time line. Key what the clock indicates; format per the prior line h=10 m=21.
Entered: h=5 m=59
